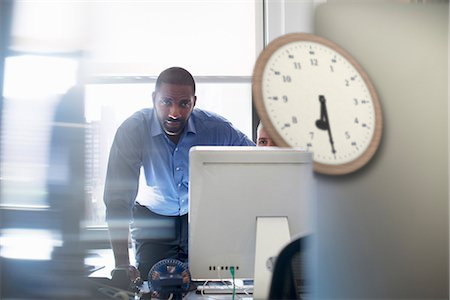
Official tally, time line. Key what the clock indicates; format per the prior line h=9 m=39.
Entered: h=6 m=30
